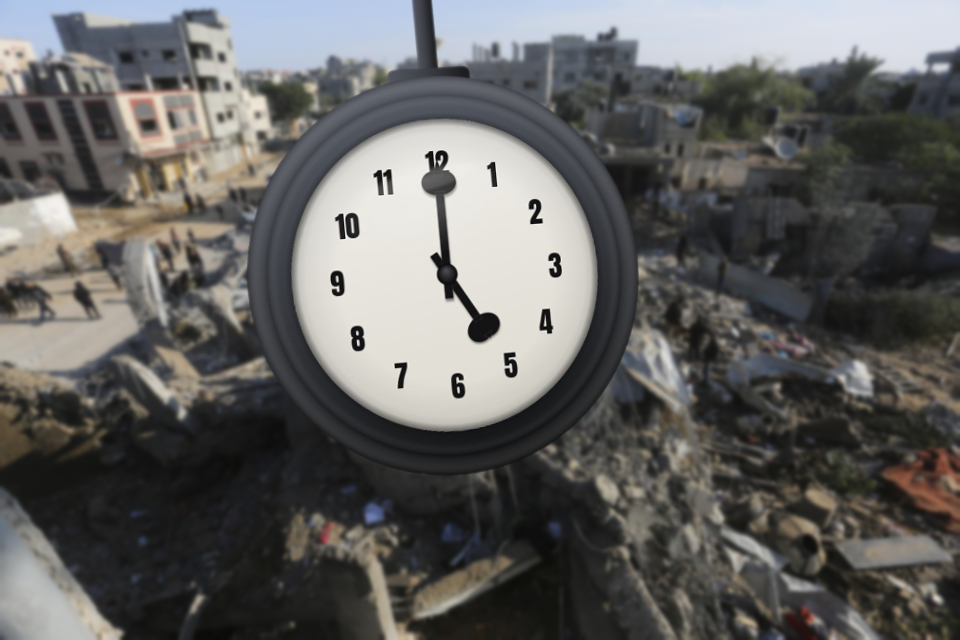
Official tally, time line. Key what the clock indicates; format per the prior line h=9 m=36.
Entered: h=5 m=0
